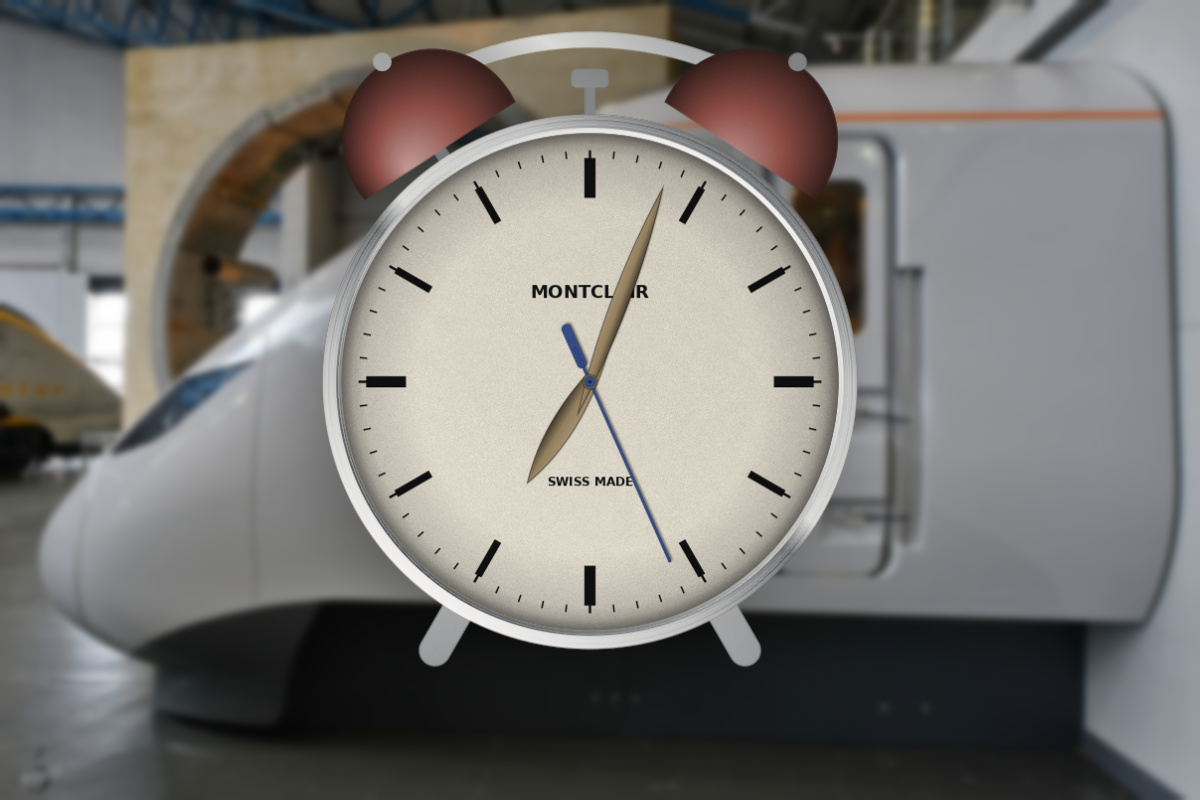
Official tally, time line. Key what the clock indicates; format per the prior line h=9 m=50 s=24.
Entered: h=7 m=3 s=26
